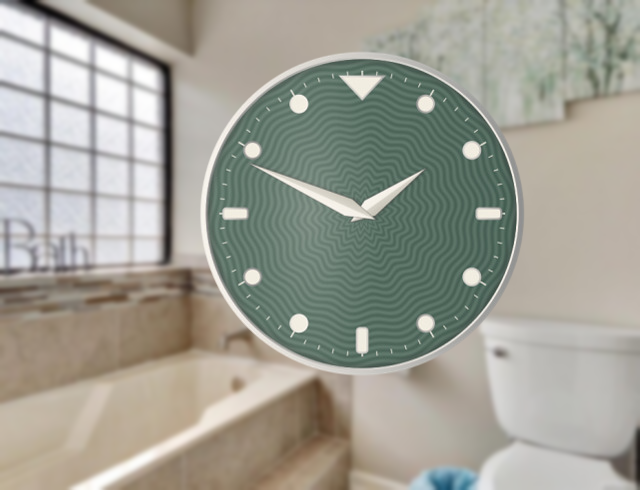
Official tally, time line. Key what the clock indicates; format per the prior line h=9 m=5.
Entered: h=1 m=49
